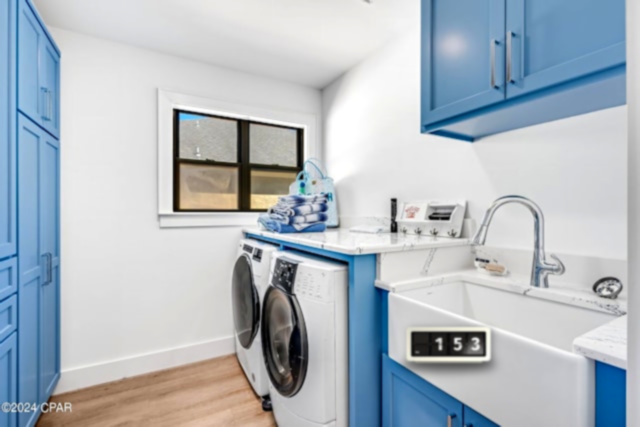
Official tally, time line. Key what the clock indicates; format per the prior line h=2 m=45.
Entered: h=1 m=53
